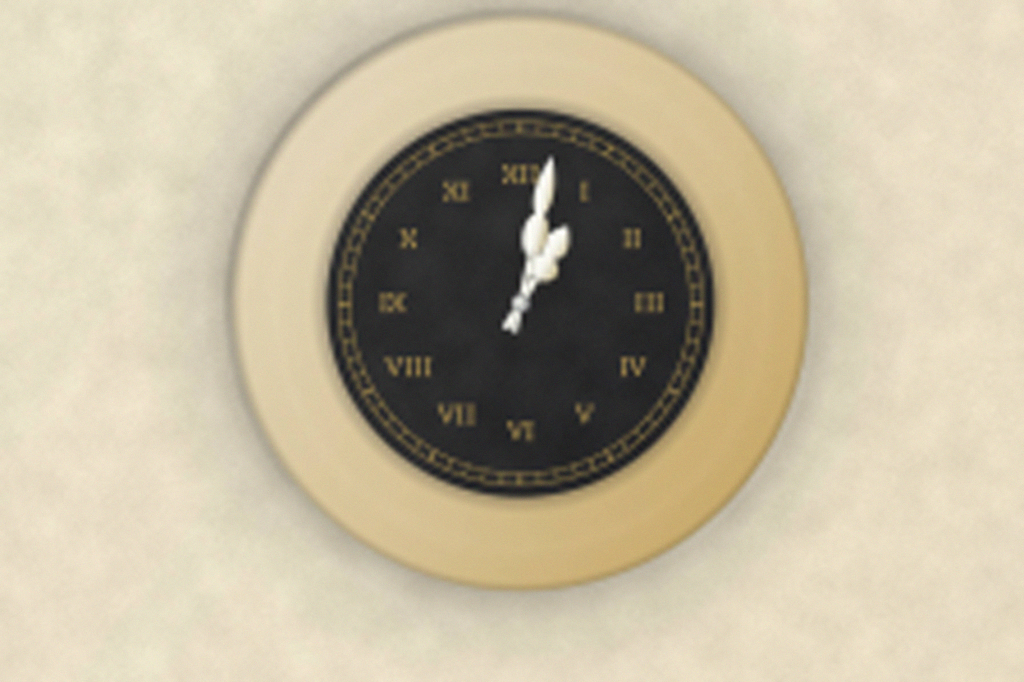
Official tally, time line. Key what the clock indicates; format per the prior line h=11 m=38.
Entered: h=1 m=2
